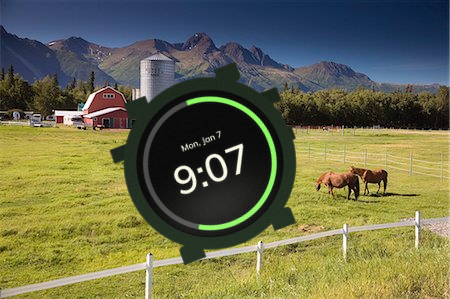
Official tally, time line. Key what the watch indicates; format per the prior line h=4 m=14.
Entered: h=9 m=7
